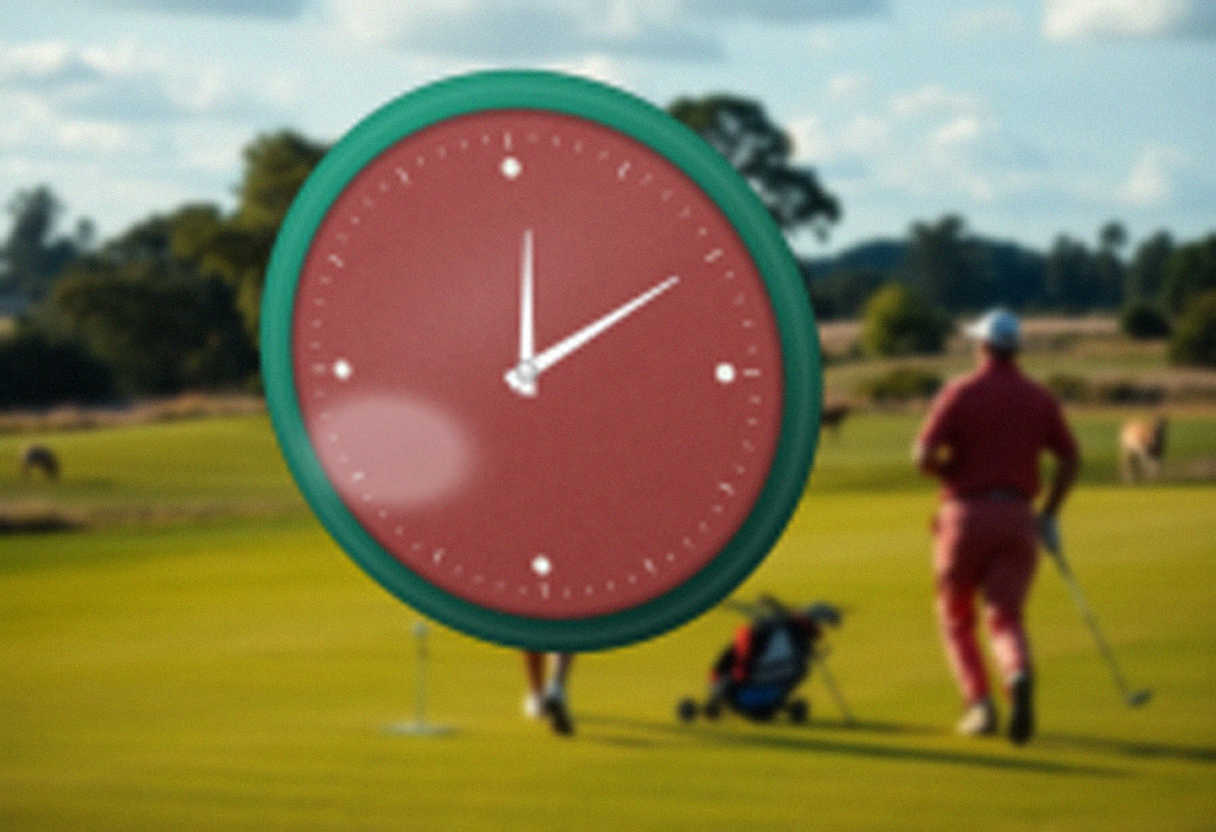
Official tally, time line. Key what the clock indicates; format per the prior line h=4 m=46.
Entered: h=12 m=10
